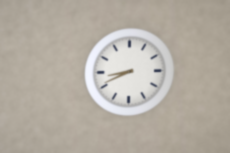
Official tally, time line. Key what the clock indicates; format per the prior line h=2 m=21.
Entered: h=8 m=41
